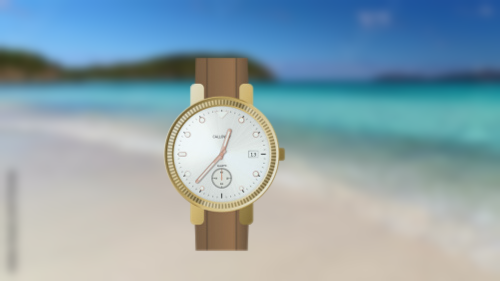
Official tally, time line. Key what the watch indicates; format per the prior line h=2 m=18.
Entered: h=12 m=37
